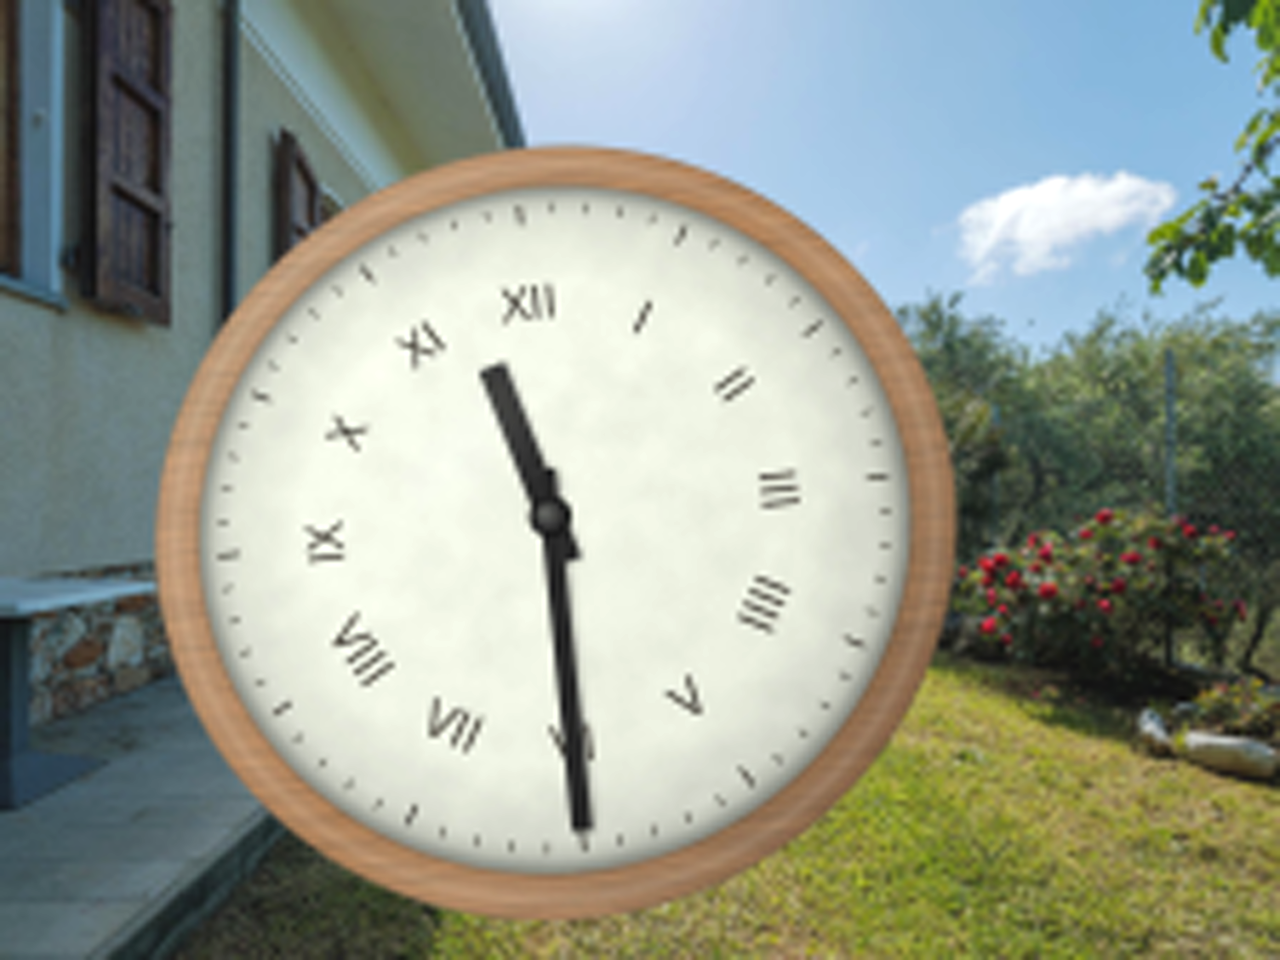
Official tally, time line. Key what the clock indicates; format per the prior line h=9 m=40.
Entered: h=11 m=30
